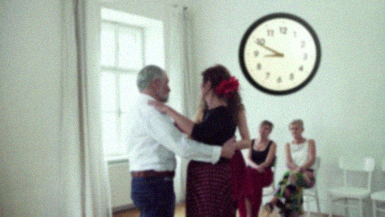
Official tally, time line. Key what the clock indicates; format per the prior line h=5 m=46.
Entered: h=8 m=49
